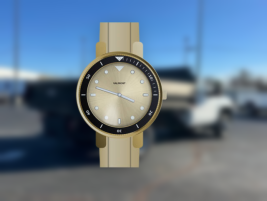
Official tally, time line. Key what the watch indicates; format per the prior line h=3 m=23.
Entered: h=3 m=48
